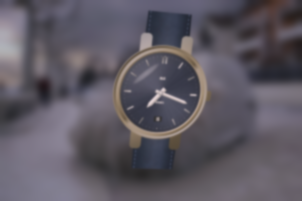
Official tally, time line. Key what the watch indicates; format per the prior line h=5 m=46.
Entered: h=7 m=18
